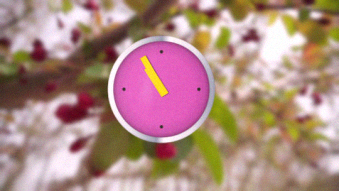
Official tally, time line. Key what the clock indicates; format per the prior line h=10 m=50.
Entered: h=10 m=55
